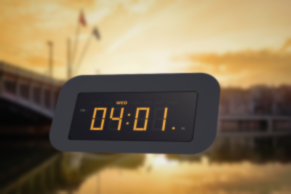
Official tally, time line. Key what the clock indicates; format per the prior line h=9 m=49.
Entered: h=4 m=1
